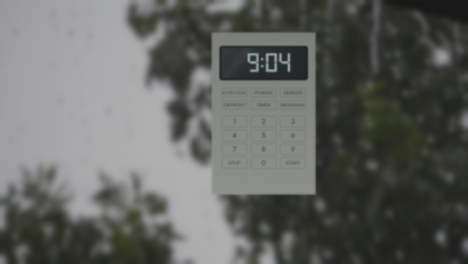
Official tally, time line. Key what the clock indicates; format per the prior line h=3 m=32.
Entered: h=9 m=4
